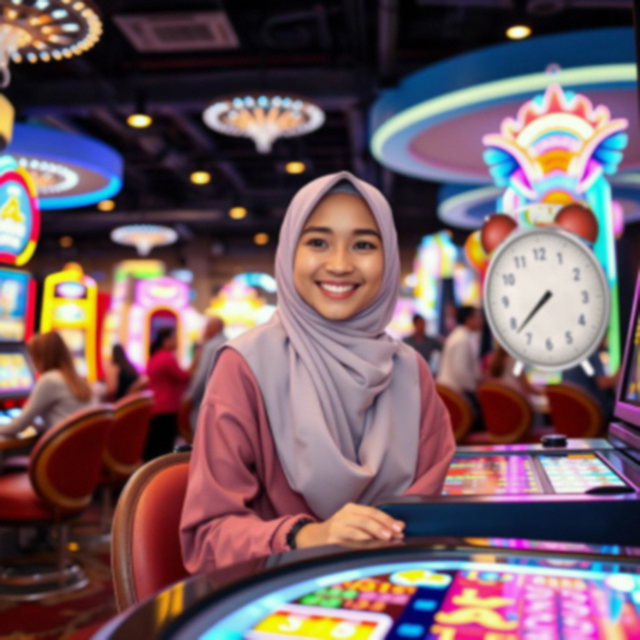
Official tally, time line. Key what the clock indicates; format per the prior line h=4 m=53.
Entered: h=7 m=38
